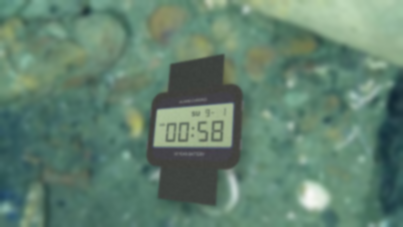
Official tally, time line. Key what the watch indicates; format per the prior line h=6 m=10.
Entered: h=0 m=58
